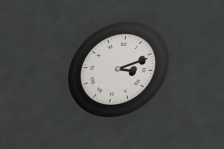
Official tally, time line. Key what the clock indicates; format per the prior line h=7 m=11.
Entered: h=3 m=11
